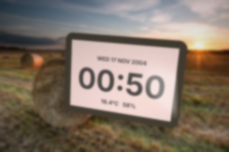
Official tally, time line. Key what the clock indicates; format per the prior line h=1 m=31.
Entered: h=0 m=50
